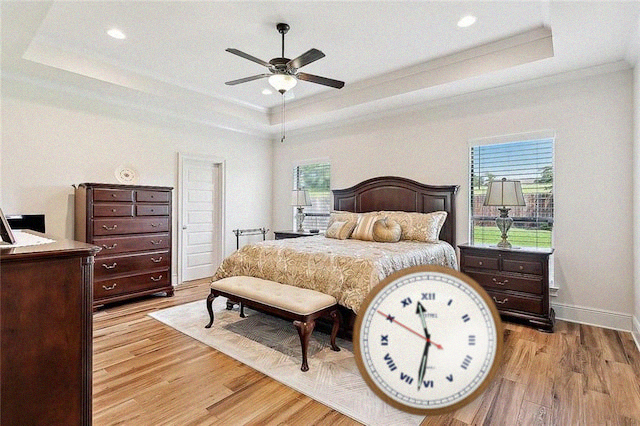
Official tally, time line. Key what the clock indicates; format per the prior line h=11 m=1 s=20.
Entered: h=11 m=31 s=50
